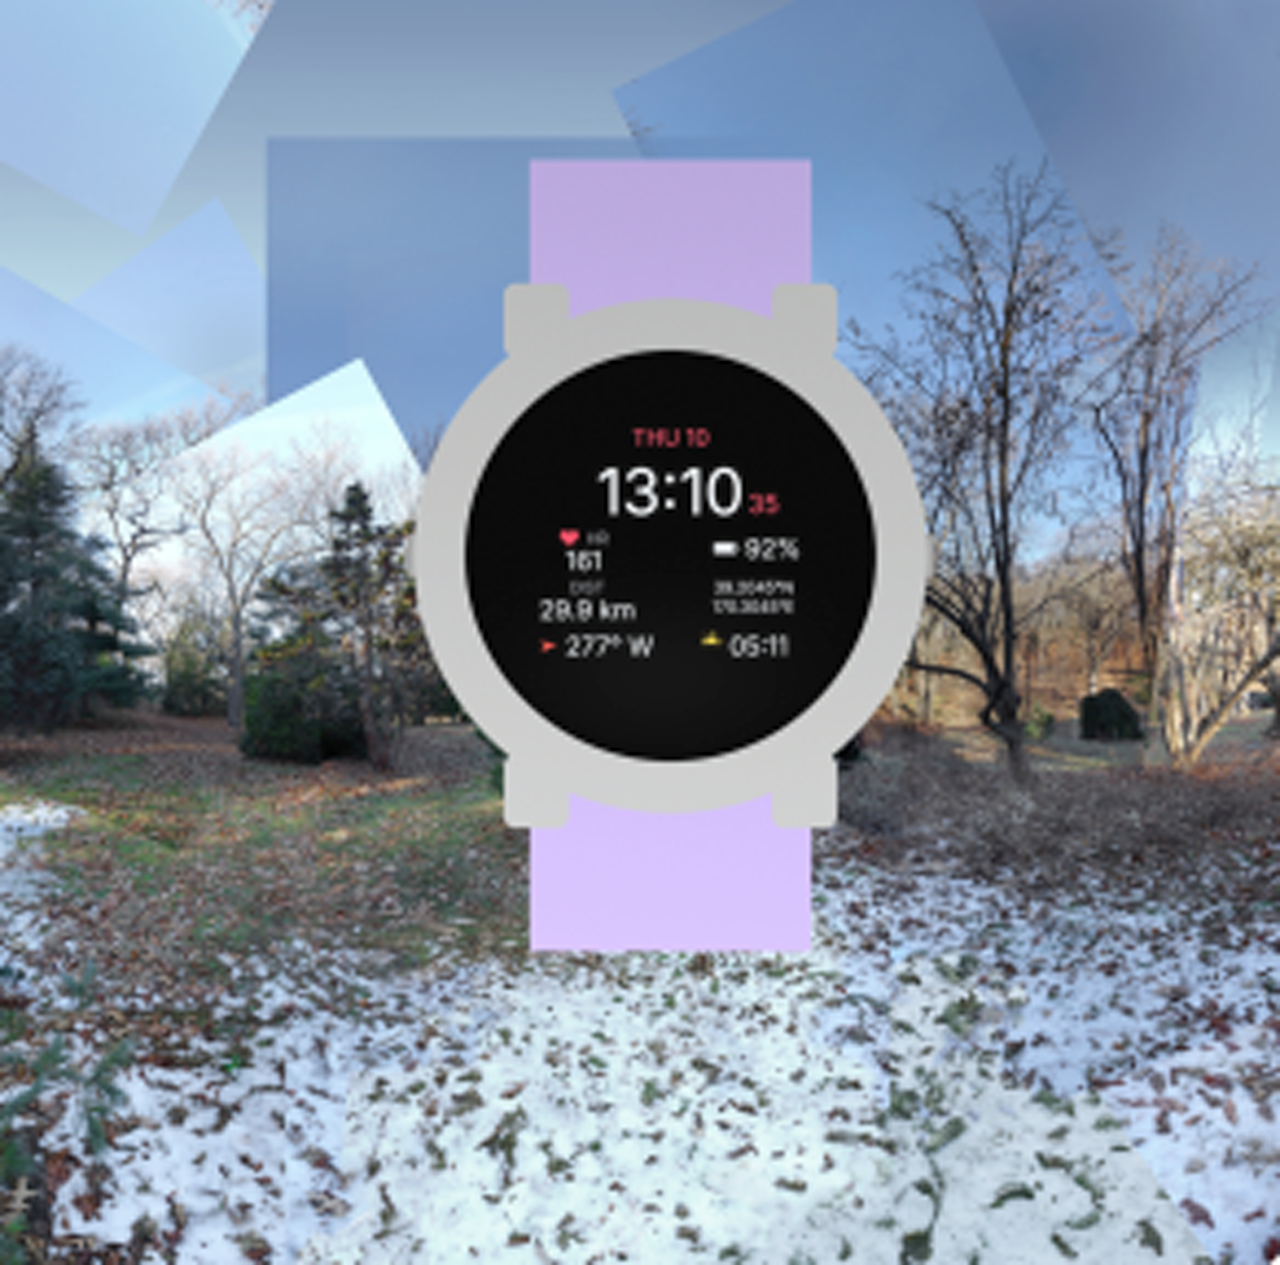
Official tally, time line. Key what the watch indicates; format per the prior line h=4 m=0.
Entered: h=13 m=10
